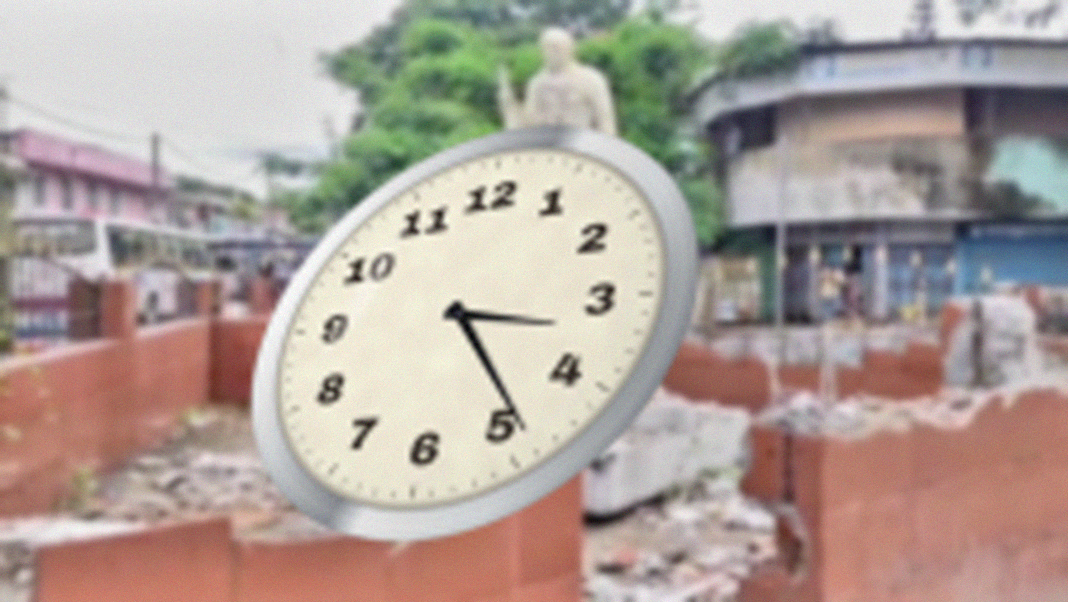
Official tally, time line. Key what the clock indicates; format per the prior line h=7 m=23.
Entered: h=3 m=24
